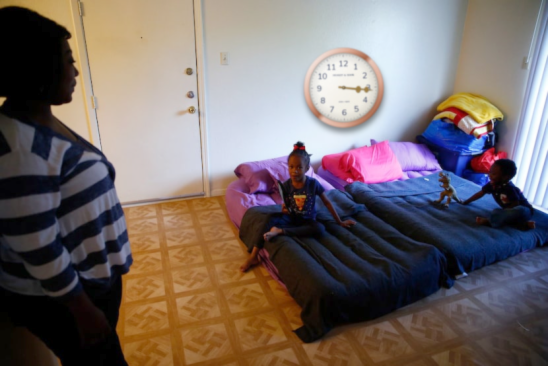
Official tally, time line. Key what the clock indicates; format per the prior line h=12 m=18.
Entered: h=3 m=16
